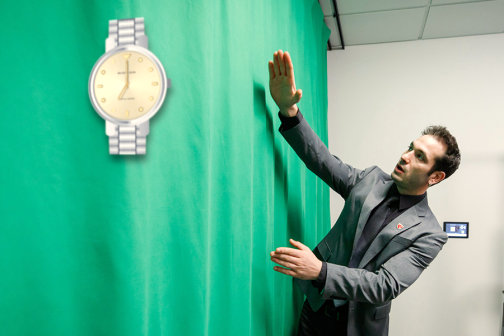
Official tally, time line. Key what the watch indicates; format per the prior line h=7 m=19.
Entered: h=7 m=0
